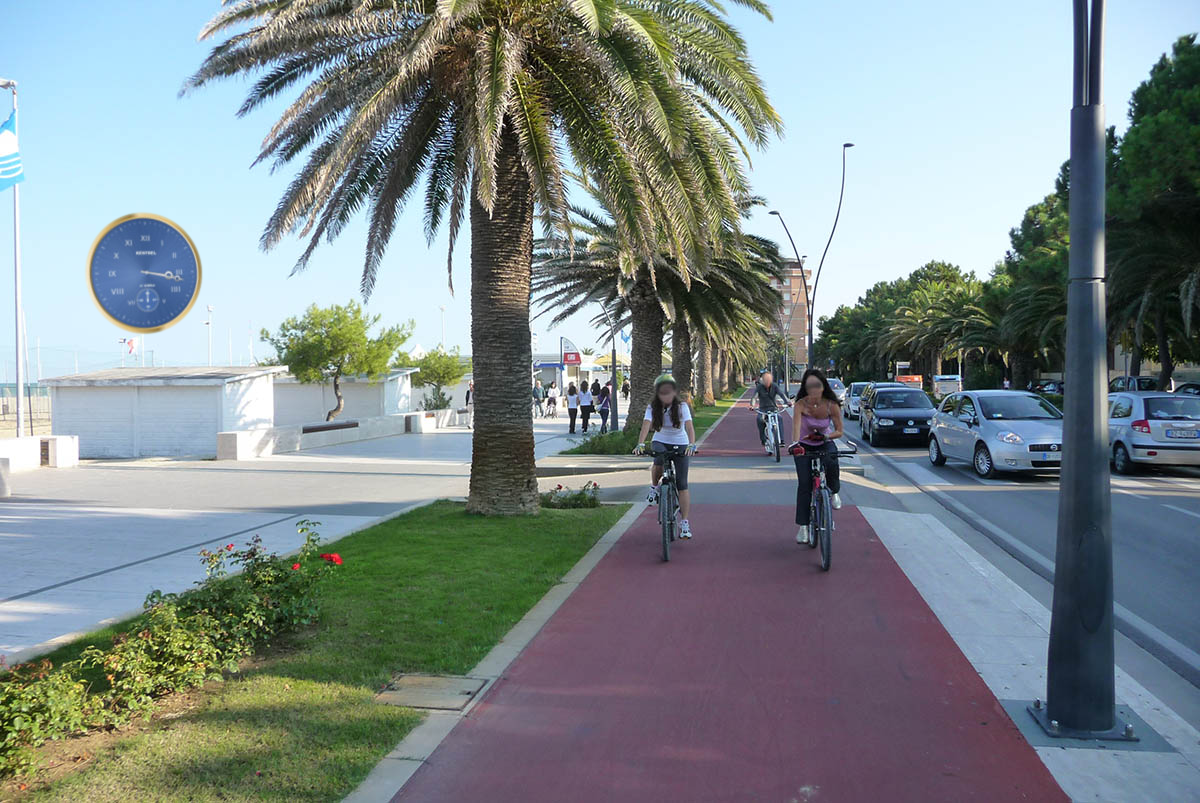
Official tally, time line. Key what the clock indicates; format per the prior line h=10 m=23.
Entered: h=3 m=17
